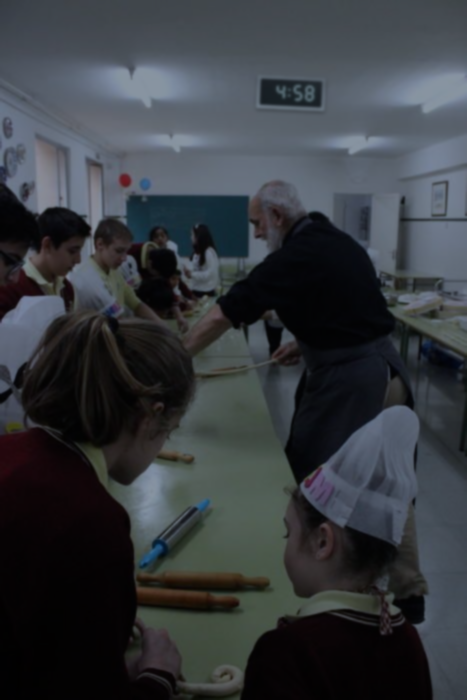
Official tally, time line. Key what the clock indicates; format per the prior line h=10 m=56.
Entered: h=4 m=58
